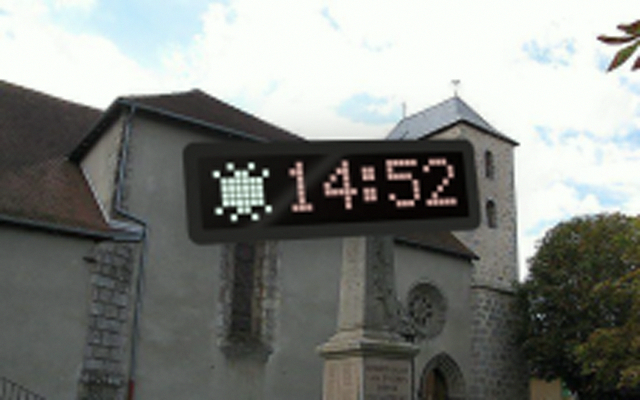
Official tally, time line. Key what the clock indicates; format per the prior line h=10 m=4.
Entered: h=14 m=52
